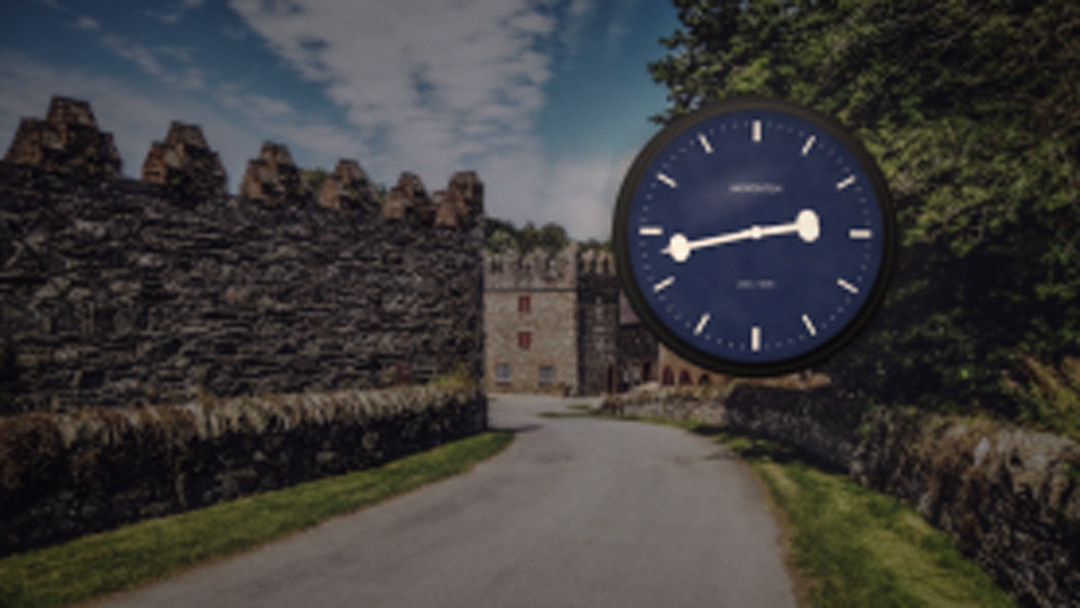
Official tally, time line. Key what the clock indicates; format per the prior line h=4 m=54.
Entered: h=2 m=43
